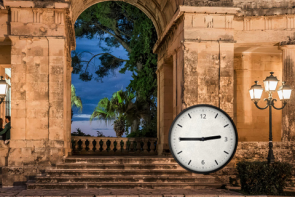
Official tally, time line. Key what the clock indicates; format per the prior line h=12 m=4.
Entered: h=2 m=45
